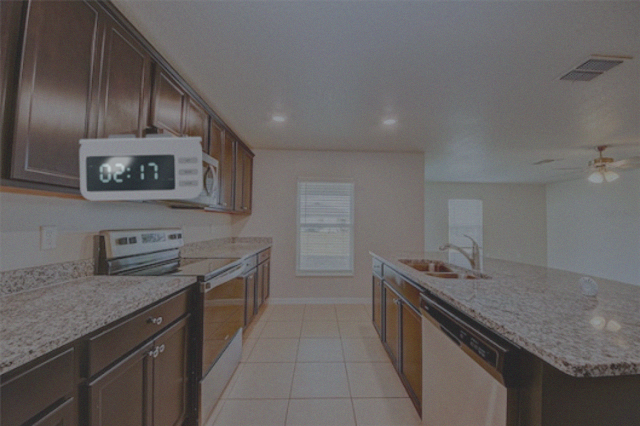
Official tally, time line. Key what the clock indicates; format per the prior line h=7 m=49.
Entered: h=2 m=17
